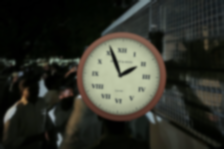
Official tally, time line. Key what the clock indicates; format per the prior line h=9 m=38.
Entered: h=1 m=56
